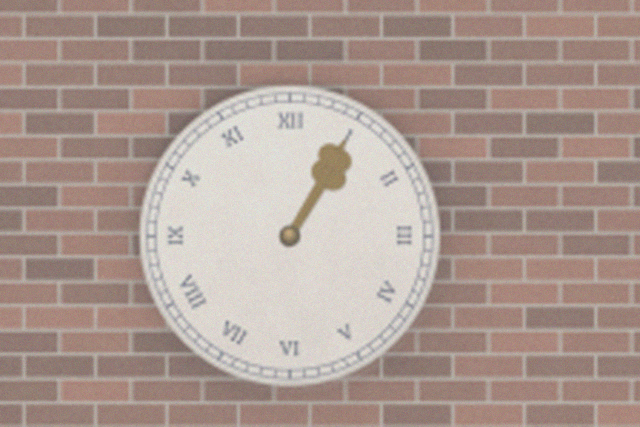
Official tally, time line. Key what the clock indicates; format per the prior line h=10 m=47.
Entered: h=1 m=5
